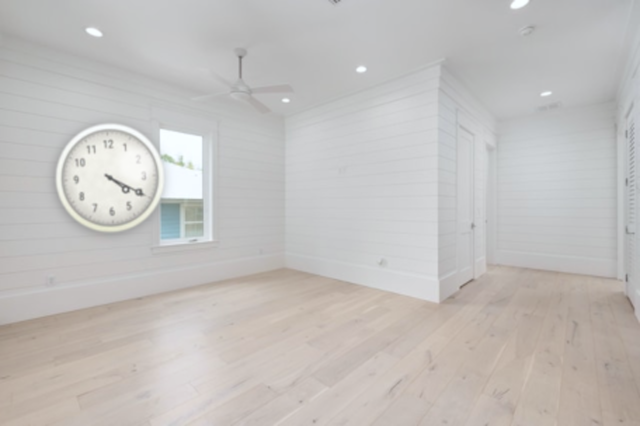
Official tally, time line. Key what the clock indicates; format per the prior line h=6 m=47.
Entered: h=4 m=20
